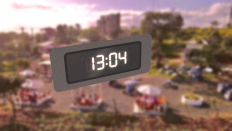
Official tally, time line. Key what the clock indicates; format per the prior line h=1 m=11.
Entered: h=13 m=4
